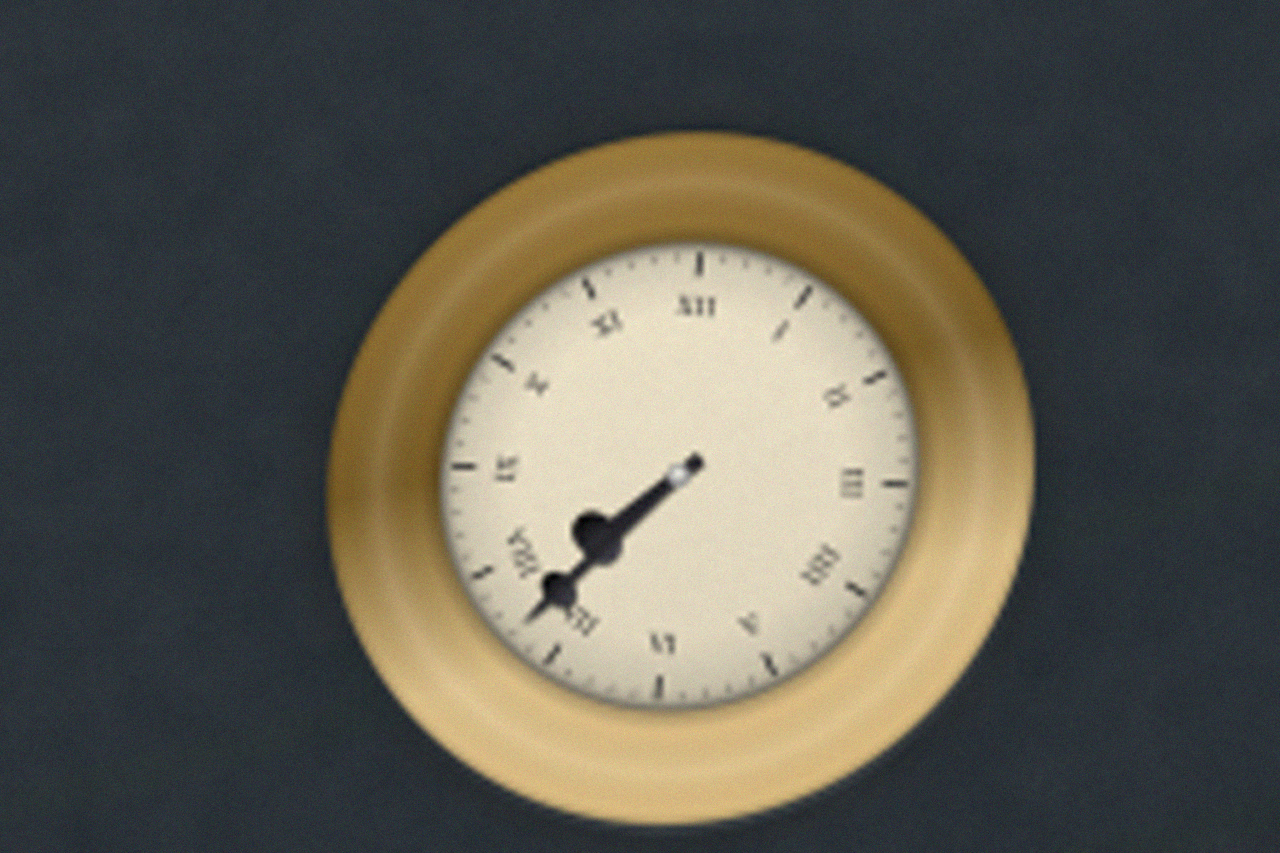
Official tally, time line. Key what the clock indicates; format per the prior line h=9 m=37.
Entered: h=7 m=37
